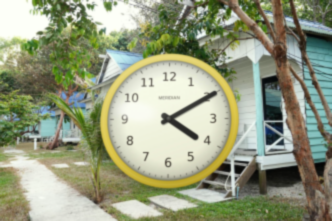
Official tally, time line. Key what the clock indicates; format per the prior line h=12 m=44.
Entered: h=4 m=10
